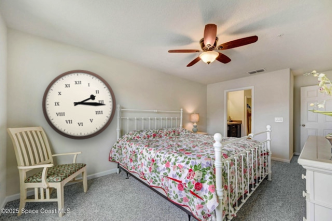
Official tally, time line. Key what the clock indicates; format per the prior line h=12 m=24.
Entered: h=2 m=16
